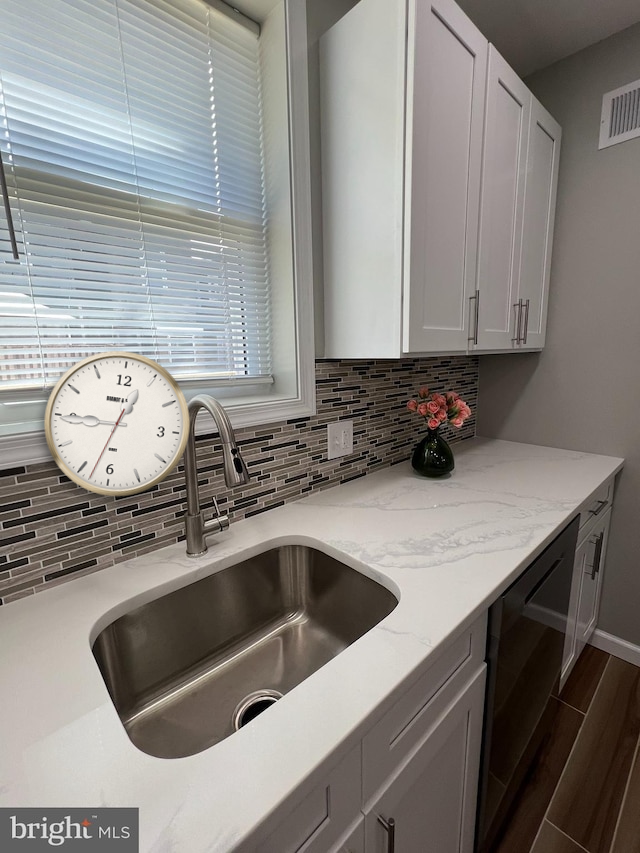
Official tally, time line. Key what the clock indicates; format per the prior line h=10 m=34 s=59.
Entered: h=12 m=44 s=33
